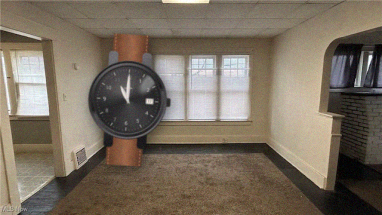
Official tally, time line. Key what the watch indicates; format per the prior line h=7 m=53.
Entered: h=11 m=0
